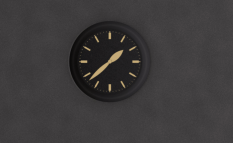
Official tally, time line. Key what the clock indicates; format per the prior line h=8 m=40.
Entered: h=1 m=38
